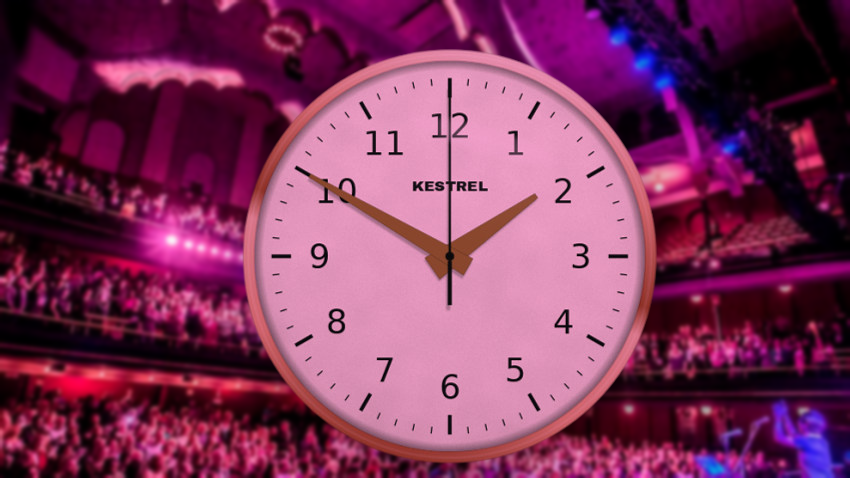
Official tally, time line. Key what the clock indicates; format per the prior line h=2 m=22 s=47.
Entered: h=1 m=50 s=0
